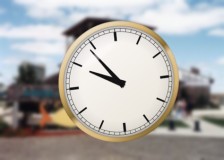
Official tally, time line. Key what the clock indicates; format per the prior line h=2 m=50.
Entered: h=9 m=54
